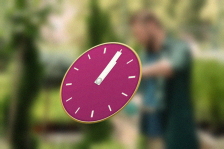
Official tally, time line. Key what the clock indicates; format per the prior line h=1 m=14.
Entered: h=1 m=5
